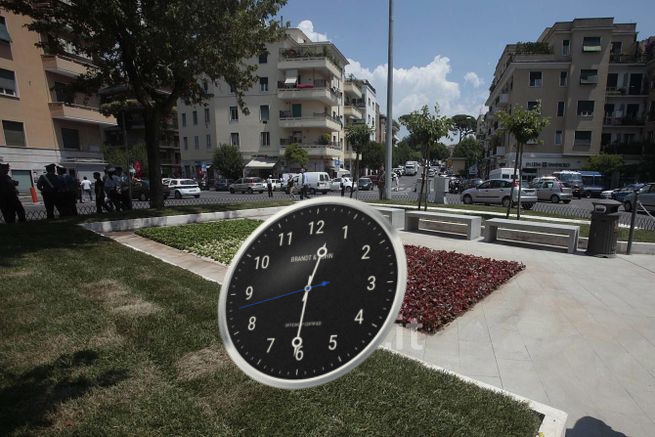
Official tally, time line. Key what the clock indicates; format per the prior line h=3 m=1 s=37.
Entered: h=12 m=30 s=43
